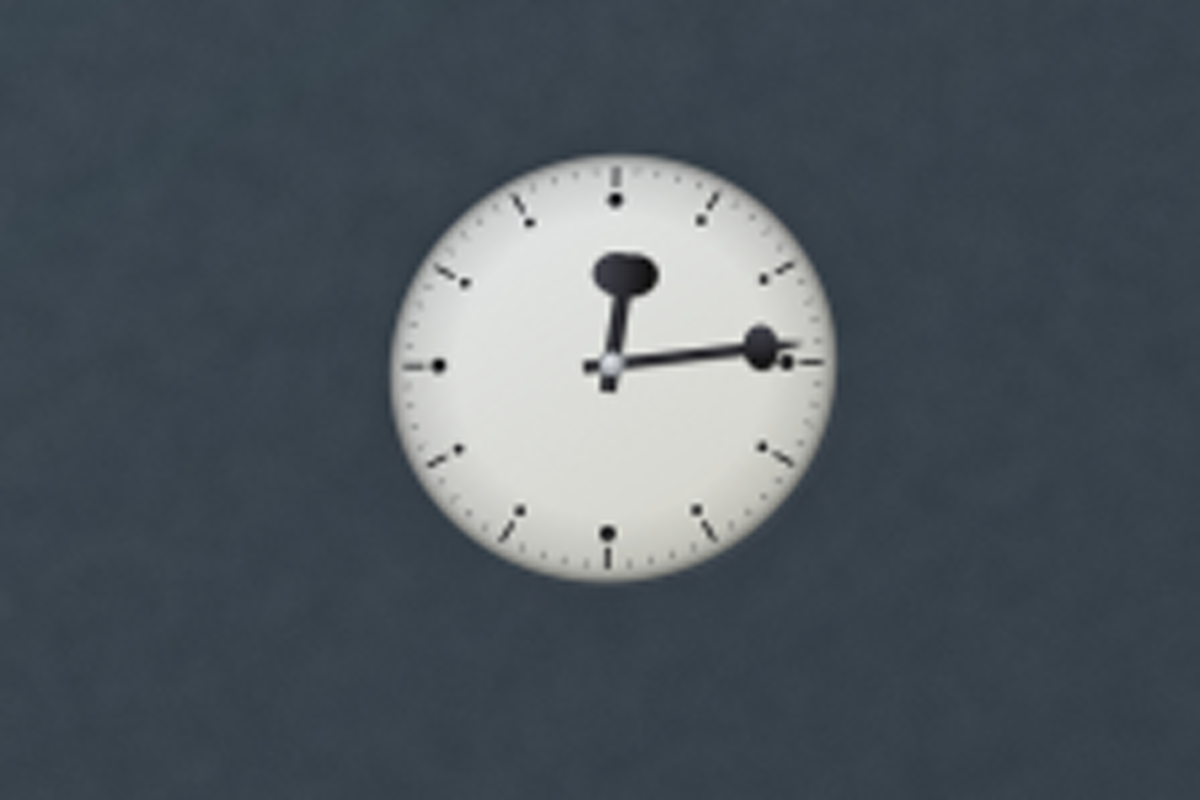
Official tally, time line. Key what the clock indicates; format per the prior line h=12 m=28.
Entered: h=12 m=14
